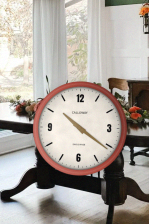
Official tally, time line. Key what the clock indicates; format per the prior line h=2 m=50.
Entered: h=10 m=21
